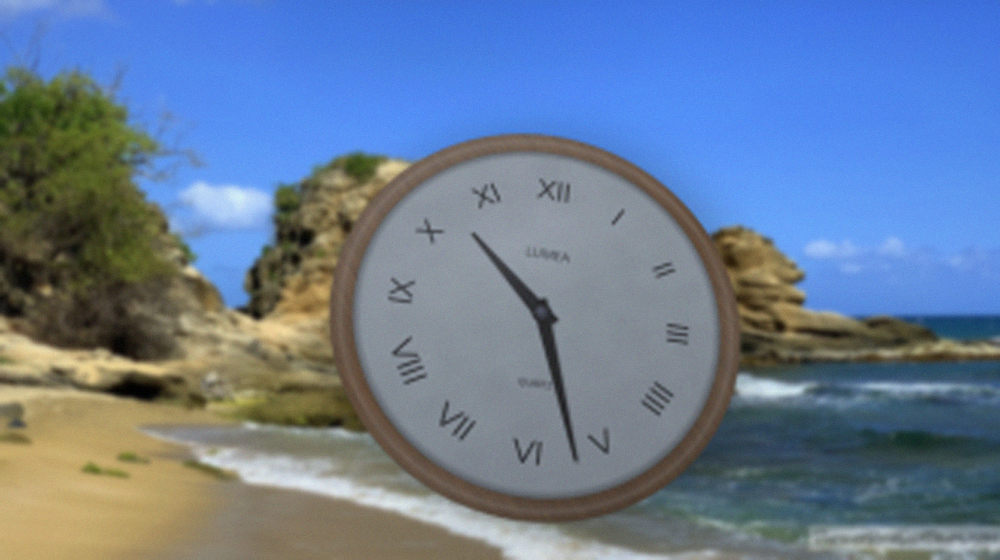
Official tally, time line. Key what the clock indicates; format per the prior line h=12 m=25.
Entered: h=10 m=27
